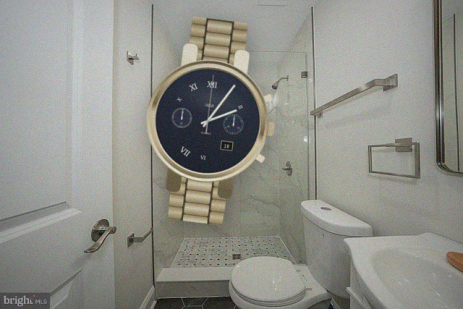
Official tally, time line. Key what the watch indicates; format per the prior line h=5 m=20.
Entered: h=2 m=5
